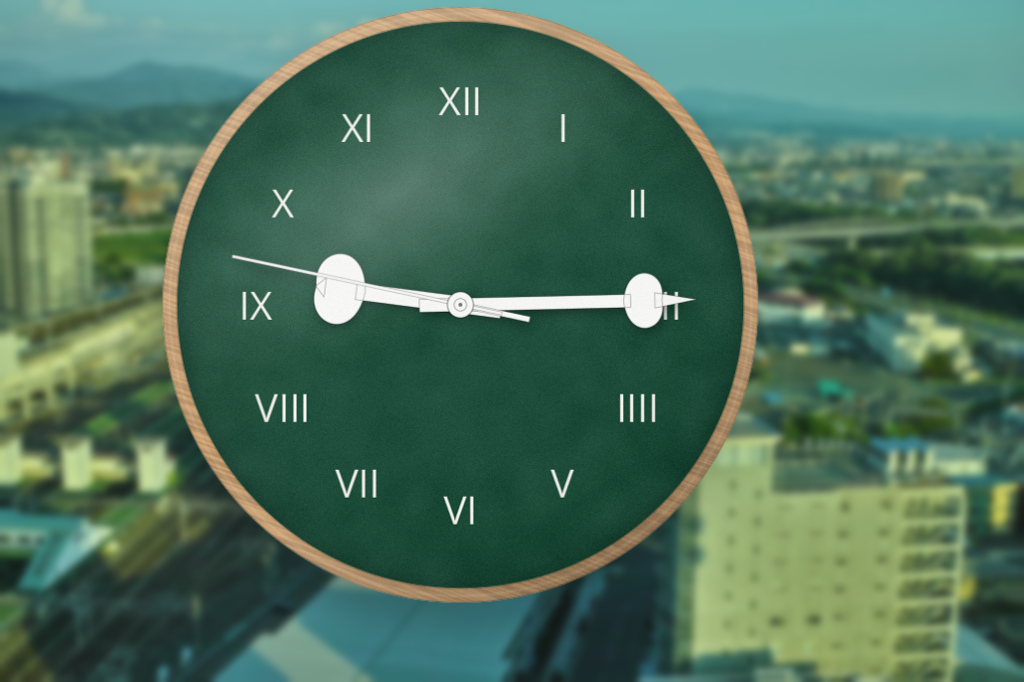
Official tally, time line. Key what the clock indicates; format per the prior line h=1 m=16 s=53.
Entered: h=9 m=14 s=47
